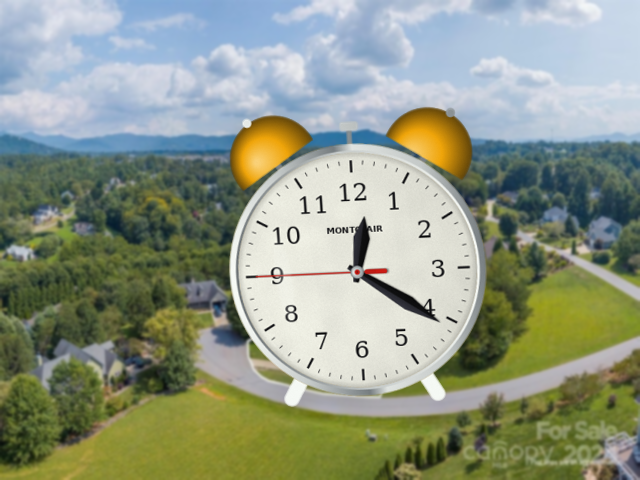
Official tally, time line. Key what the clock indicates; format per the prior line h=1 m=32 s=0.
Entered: h=12 m=20 s=45
